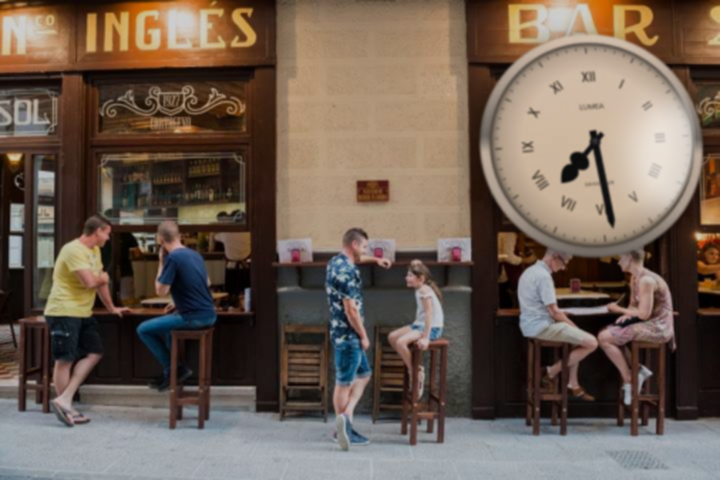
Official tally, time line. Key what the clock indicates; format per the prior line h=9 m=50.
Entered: h=7 m=29
